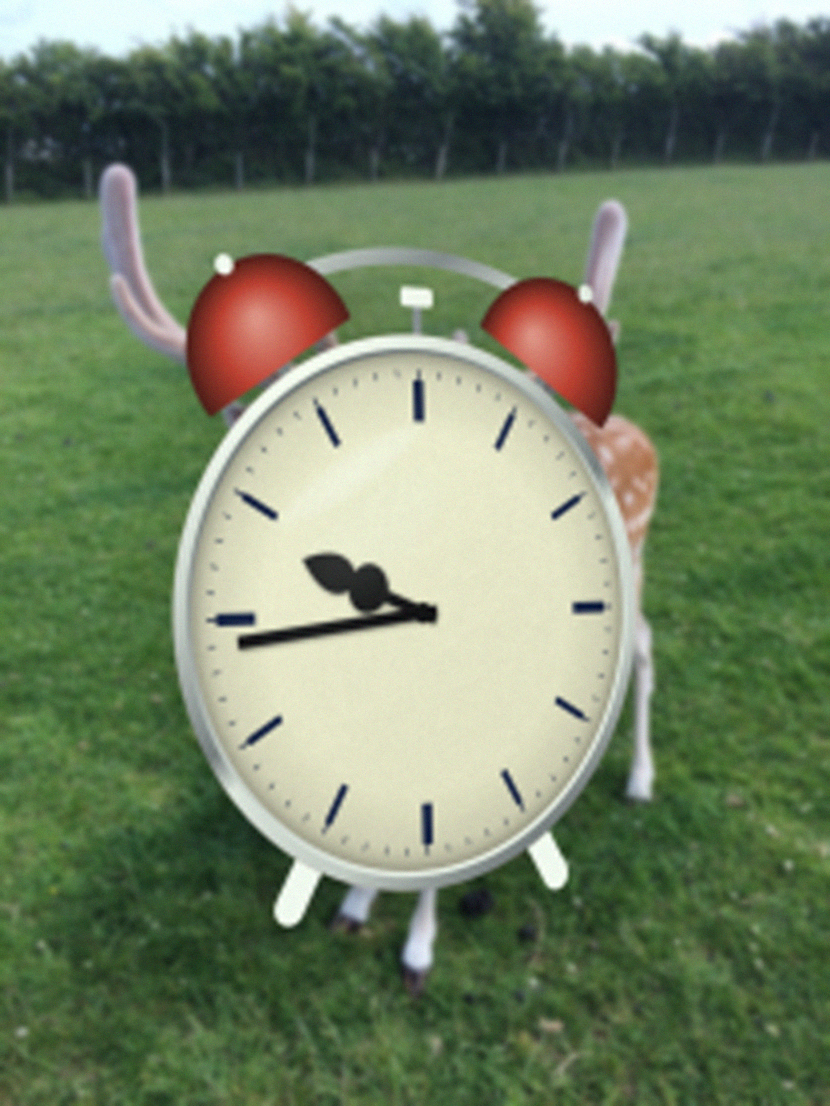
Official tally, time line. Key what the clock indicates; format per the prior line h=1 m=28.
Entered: h=9 m=44
